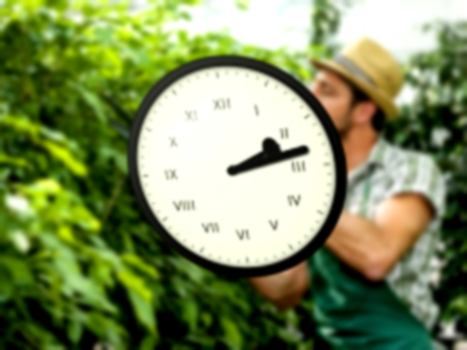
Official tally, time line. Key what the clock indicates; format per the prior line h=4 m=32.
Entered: h=2 m=13
